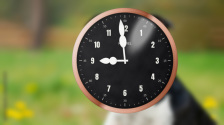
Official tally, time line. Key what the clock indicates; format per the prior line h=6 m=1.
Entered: h=8 m=59
